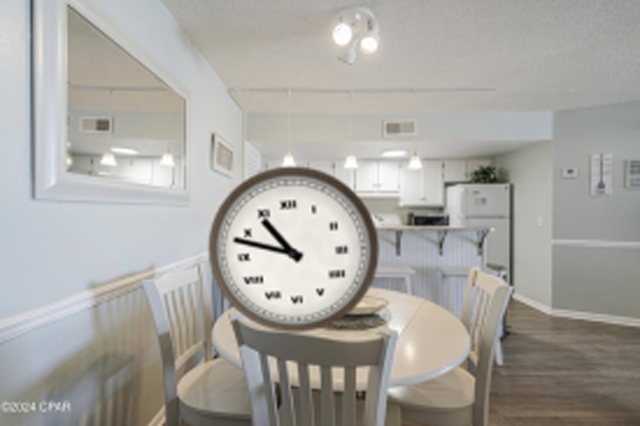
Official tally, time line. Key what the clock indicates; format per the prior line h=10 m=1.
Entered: h=10 m=48
